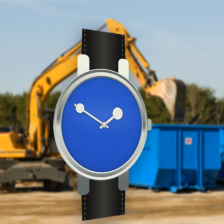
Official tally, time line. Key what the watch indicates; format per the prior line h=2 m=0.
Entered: h=1 m=50
